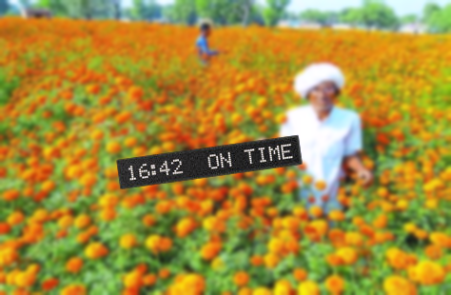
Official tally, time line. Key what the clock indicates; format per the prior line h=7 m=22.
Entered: h=16 m=42
